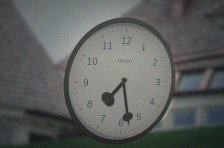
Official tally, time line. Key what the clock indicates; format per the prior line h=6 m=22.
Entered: h=7 m=28
